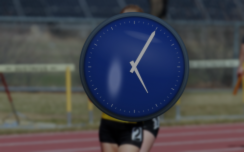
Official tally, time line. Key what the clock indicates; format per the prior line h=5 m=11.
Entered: h=5 m=5
